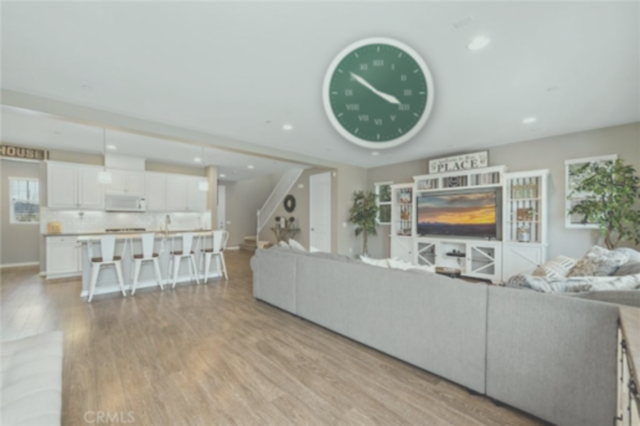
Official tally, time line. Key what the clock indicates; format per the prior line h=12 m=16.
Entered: h=3 m=51
